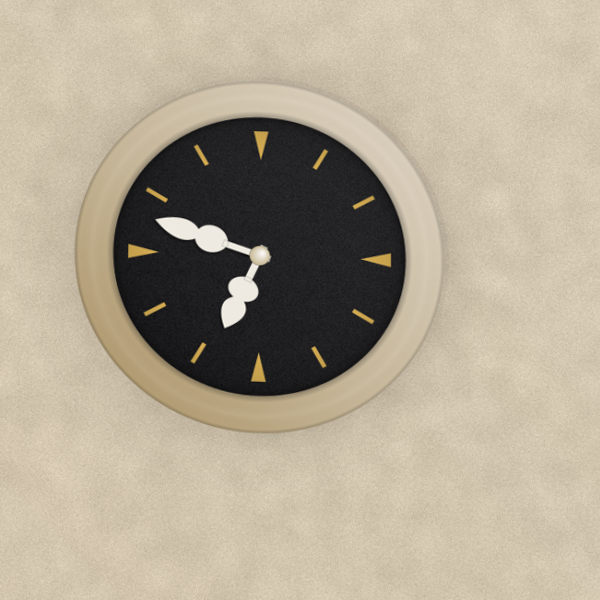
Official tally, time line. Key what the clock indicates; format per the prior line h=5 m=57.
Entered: h=6 m=48
